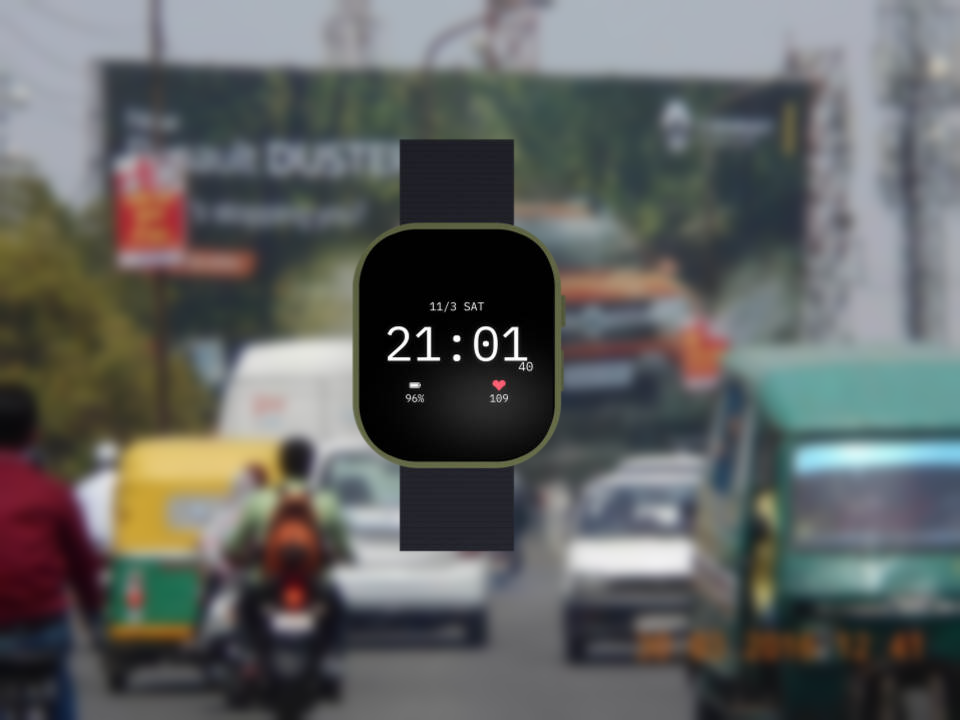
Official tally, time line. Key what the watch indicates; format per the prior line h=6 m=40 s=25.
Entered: h=21 m=1 s=40
